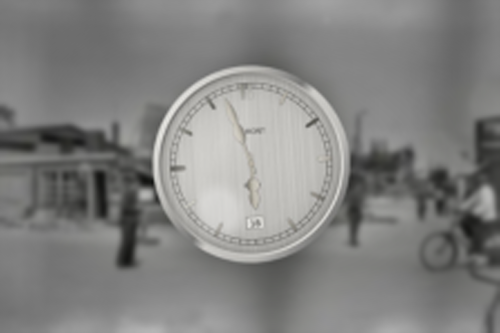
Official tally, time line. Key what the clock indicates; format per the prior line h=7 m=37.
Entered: h=5 m=57
